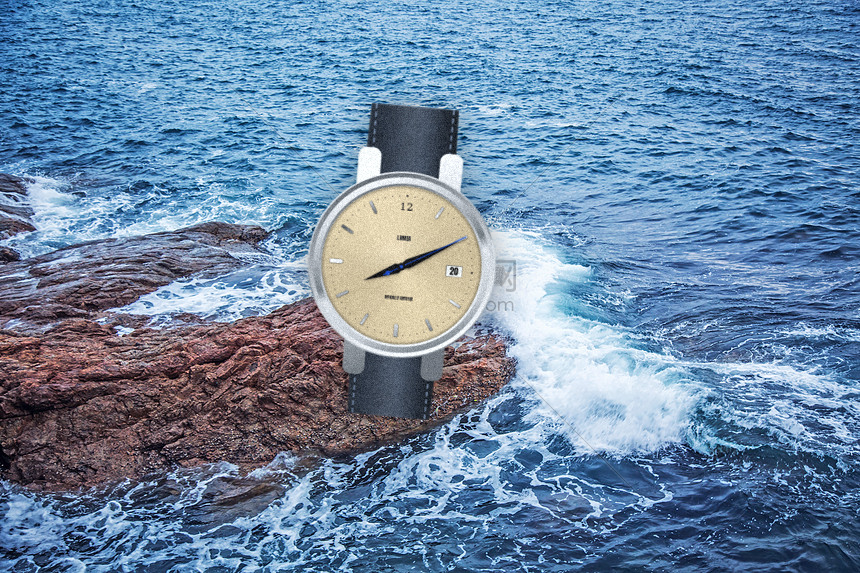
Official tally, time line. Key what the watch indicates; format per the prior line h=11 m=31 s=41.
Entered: h=8 m=10 s=10
